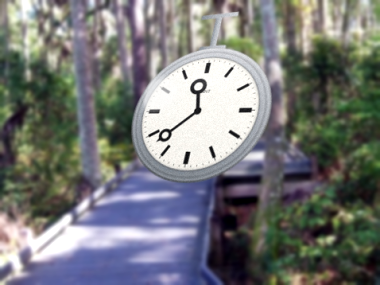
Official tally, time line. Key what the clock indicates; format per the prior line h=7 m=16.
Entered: h=11 m=38
